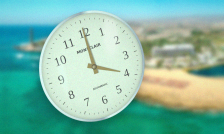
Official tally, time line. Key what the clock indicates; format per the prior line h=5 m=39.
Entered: h=4 m=0
